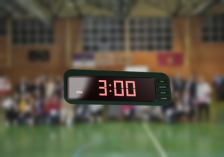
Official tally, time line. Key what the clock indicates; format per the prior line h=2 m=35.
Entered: h=3 m=0
